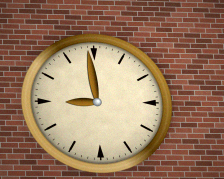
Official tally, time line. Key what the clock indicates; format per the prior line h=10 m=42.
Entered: h=8 m=59
